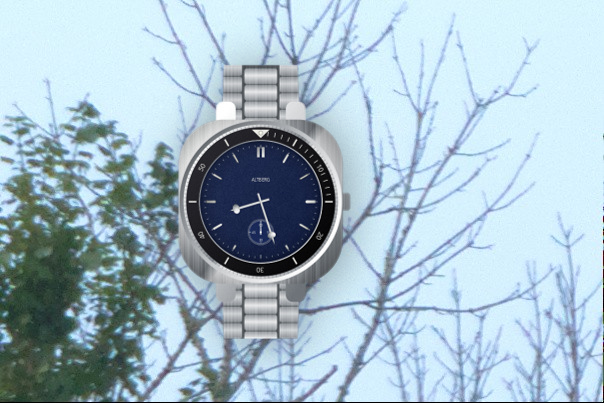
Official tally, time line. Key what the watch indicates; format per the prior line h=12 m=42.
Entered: h=8 m=27
